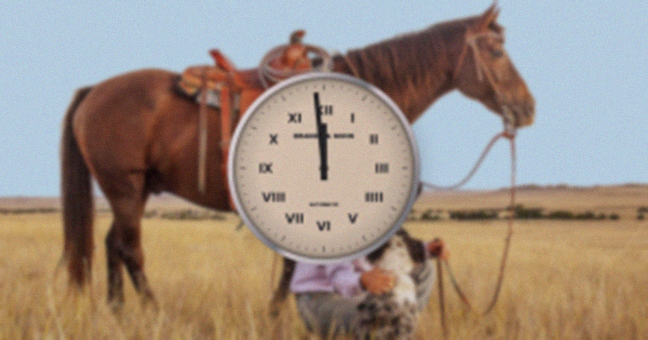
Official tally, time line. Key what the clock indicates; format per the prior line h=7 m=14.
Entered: h=11 m=59
